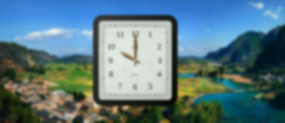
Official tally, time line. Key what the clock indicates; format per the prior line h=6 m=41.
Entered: h=10 m=0
